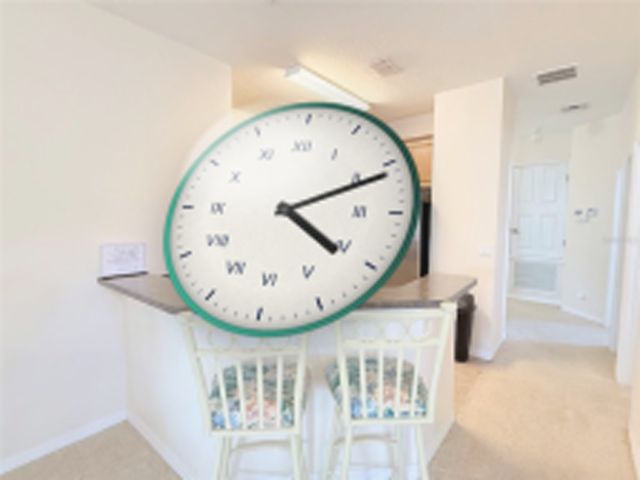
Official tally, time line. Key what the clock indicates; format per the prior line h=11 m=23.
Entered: h=4 m=11
